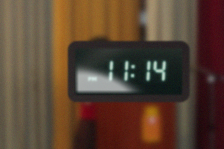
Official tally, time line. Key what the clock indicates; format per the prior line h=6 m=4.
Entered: h=11 m=14
